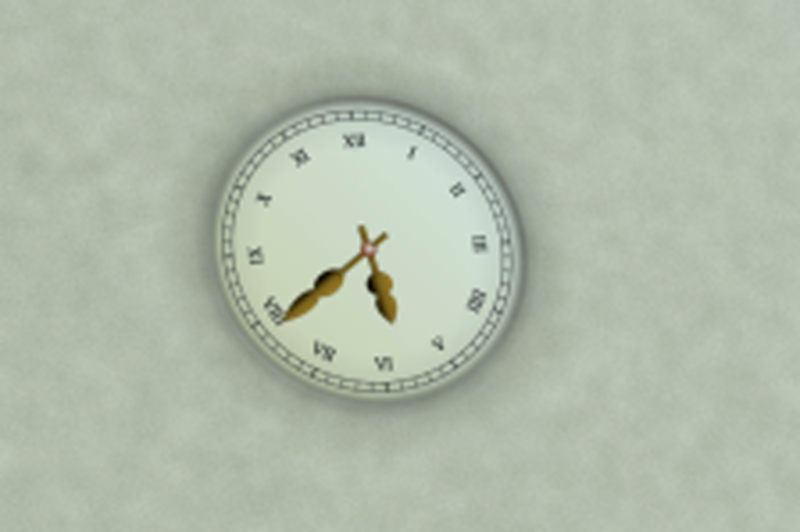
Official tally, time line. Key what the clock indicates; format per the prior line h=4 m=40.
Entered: h=5 m=39
